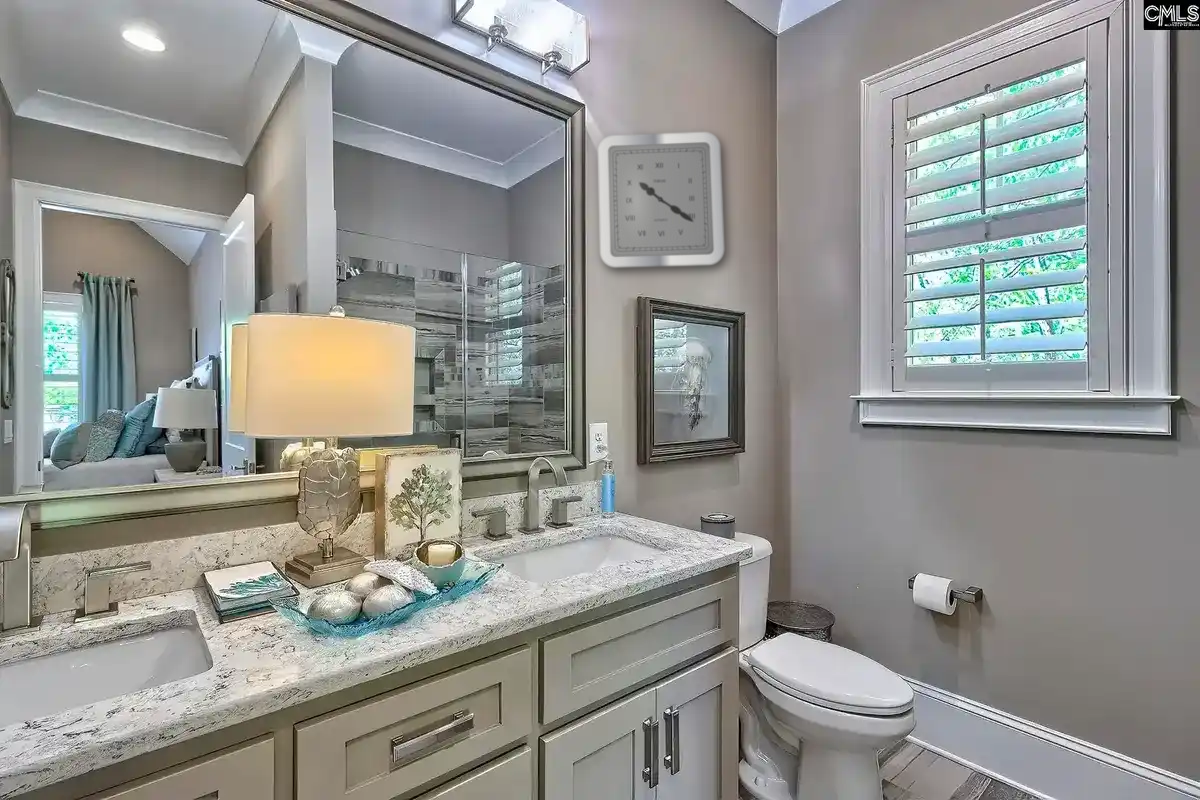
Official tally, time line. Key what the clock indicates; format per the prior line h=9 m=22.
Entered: h=10 m=21
